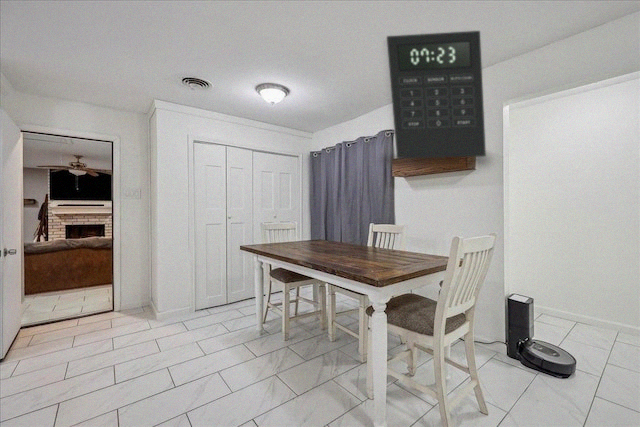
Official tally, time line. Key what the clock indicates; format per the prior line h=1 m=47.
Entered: h=7 m=23
